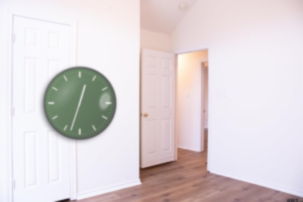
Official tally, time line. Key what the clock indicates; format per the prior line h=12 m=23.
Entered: h=12 m=33
